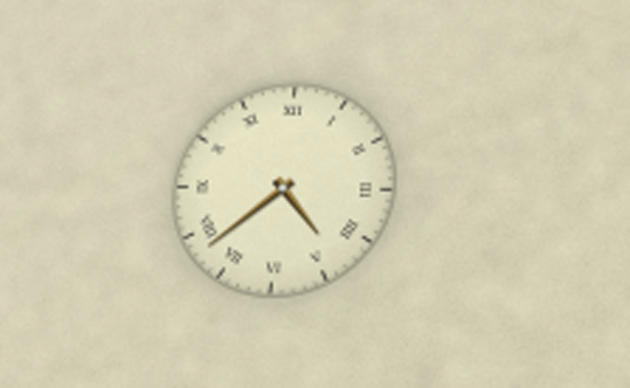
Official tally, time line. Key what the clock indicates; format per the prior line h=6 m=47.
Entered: h=4 m=38
